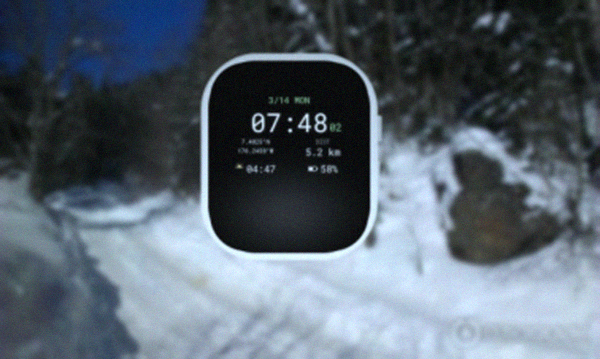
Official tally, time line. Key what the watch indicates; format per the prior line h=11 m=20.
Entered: h=7 m=48
